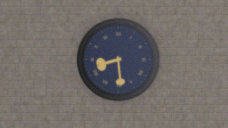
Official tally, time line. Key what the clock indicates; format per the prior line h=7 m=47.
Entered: h=8 m=29
